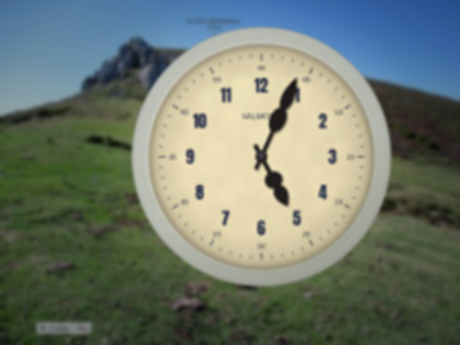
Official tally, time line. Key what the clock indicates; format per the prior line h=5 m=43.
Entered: h=5 m=4
